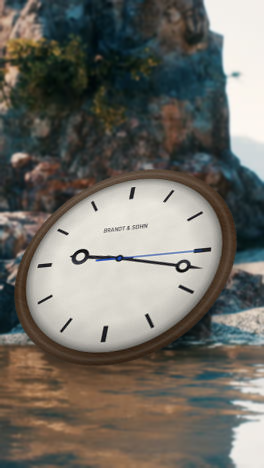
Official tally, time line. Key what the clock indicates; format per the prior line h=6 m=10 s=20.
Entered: h=9 m=17 s=15
